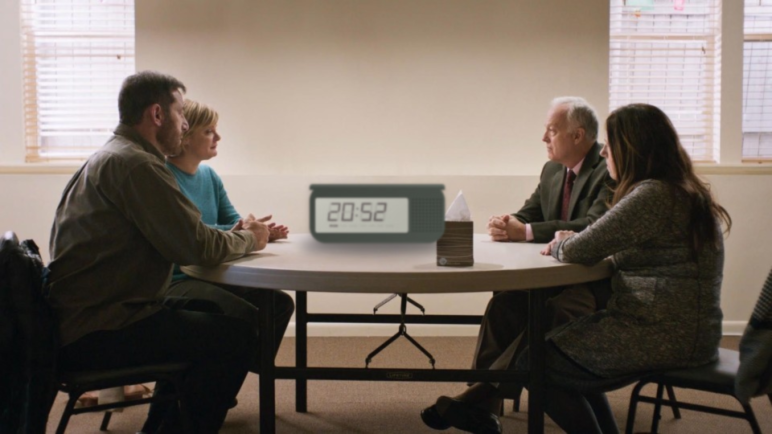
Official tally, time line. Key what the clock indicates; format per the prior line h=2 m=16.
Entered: h=20 m=52
